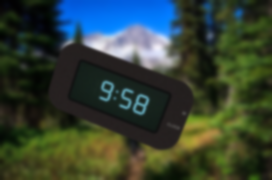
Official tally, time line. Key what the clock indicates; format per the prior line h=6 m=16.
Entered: h=9 m=58
